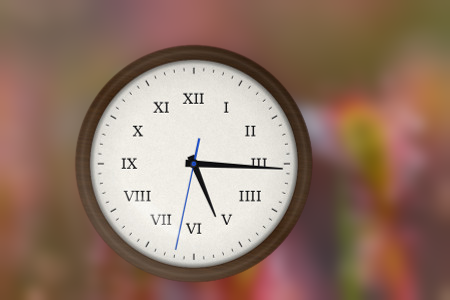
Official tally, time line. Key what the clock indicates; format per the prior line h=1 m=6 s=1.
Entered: h=5 m=15 s=32
